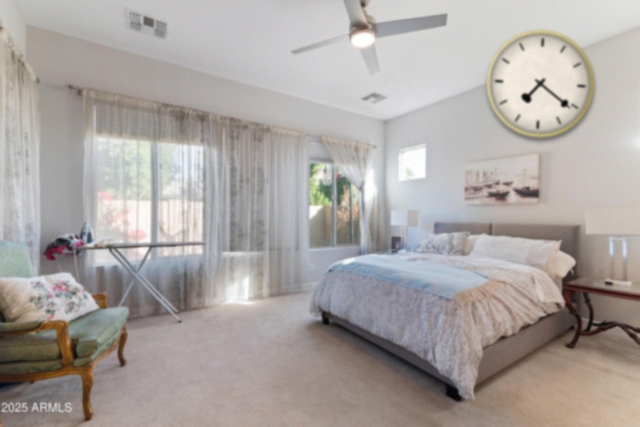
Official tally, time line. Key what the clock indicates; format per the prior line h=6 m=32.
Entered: h=7 m=21
